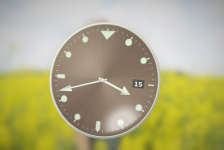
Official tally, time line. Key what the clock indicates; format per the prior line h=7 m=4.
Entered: h=3 m=42
